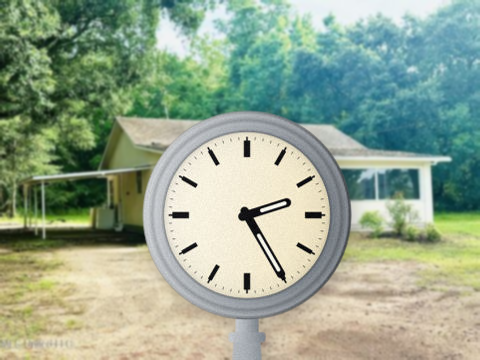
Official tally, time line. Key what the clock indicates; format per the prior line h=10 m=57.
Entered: h=2 m=25
